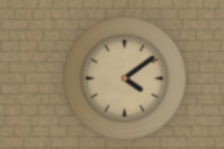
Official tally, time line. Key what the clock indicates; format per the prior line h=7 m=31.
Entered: h=4 m=9
